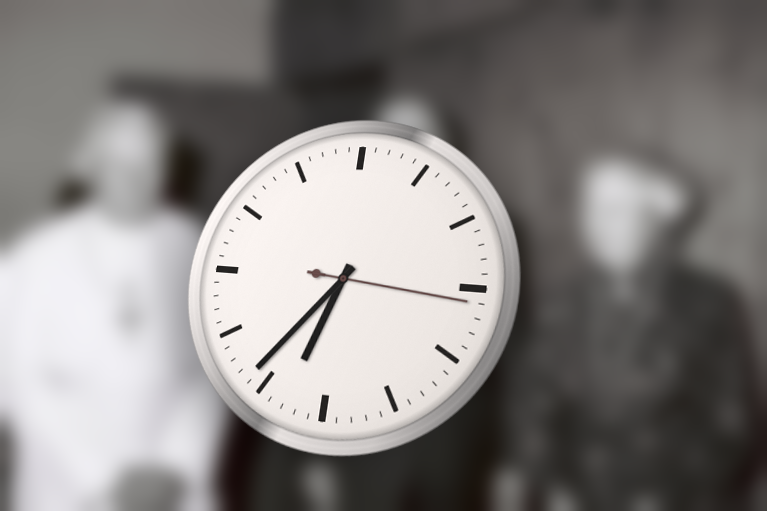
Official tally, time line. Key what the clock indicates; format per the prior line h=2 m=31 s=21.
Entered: h=6 m=36 s=16
